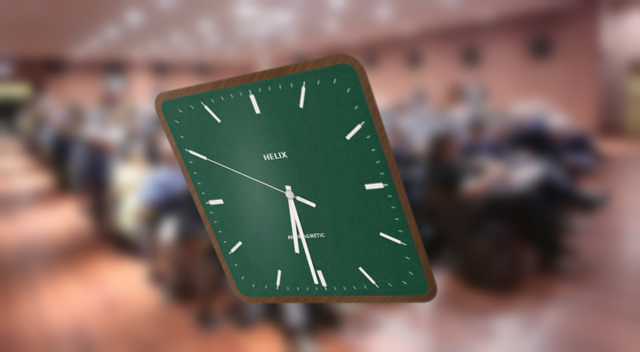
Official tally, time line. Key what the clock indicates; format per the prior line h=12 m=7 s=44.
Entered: h=6 m=30 s=50
